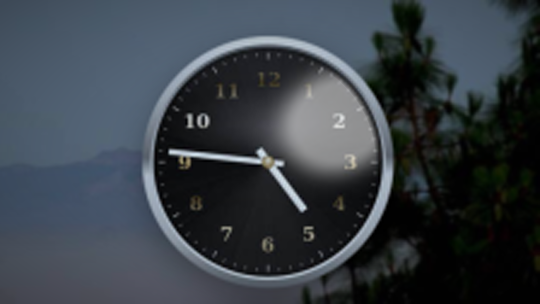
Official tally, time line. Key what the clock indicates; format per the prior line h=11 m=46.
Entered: h=4 m=46
